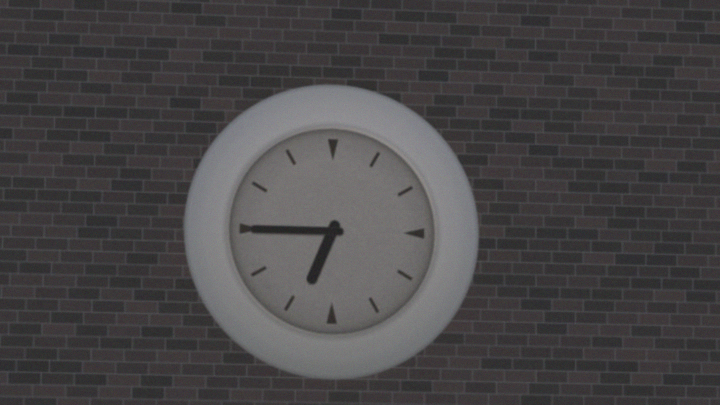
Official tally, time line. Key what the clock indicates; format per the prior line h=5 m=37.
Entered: h=6 m=45
